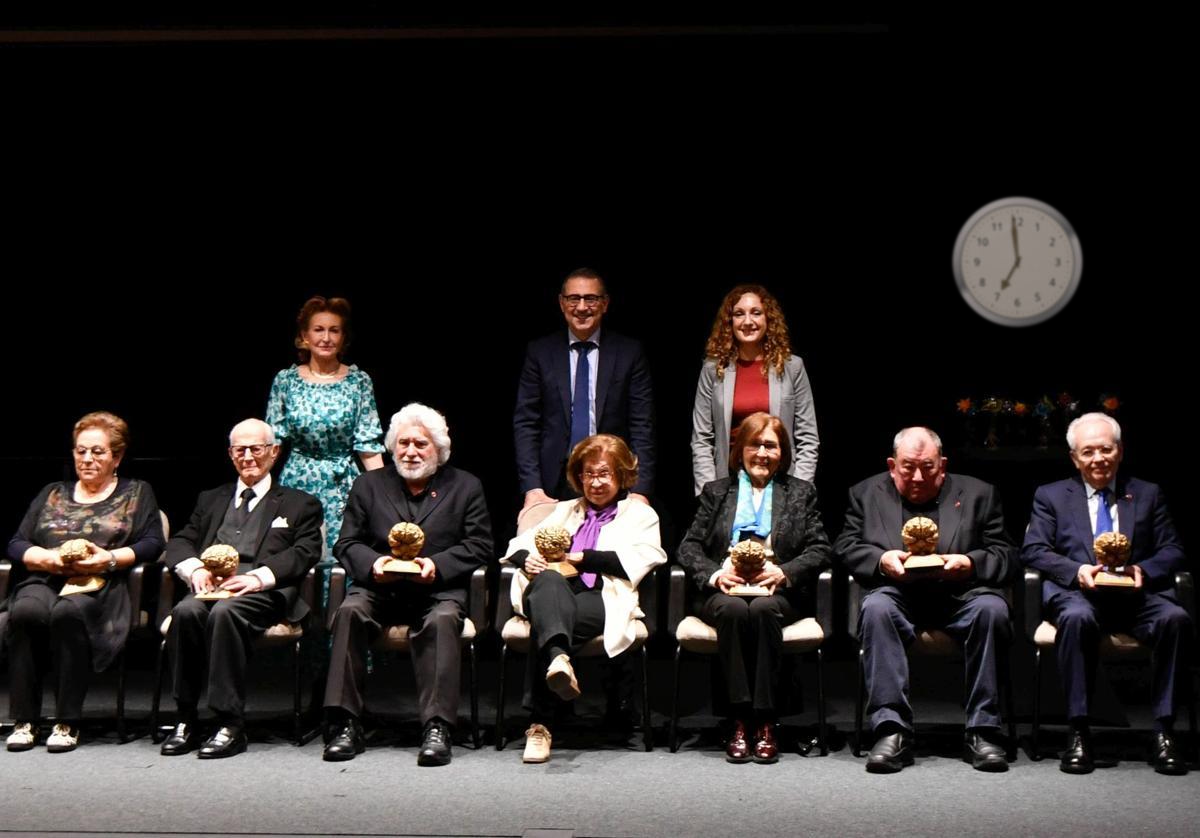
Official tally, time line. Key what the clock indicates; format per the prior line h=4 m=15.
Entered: h=6 m=59
